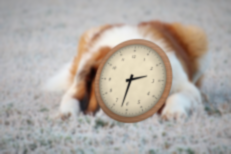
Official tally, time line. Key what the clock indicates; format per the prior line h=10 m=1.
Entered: h=2 m=32
